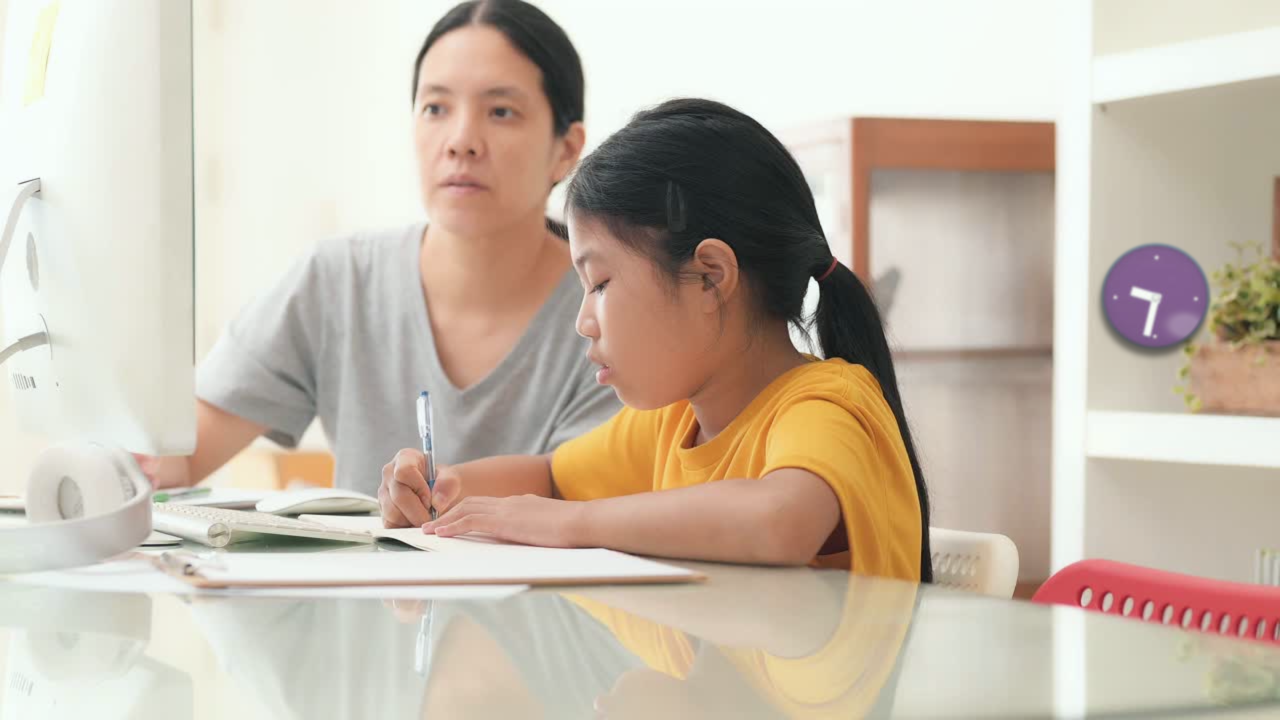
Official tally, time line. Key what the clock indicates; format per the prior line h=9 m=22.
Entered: h=9 m=32
